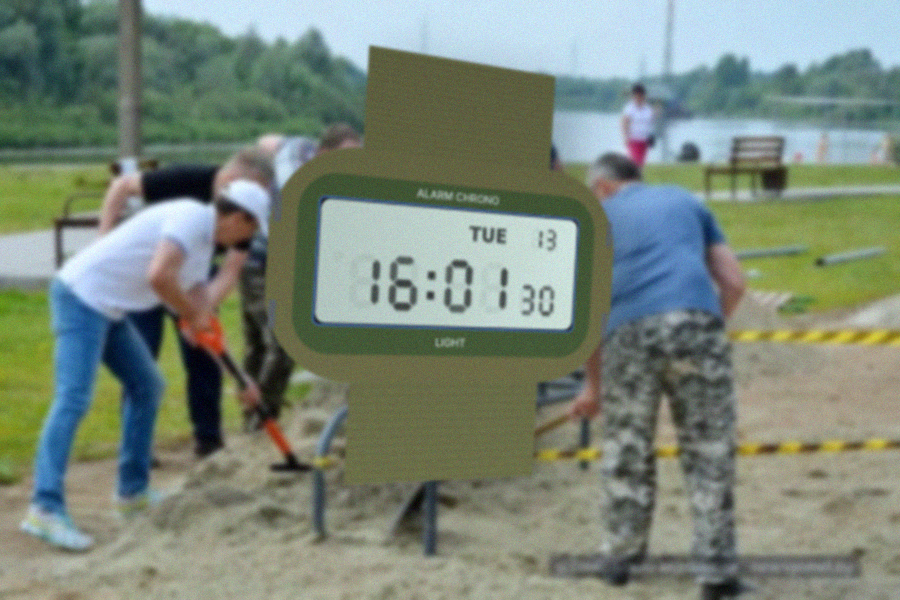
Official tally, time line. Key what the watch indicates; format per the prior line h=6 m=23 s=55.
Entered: h=16 m=1 s=30
